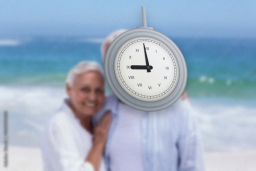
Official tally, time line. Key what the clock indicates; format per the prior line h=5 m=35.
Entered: h=8 m=59
